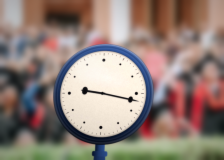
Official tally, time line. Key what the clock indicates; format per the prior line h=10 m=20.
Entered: h=9 m=17
